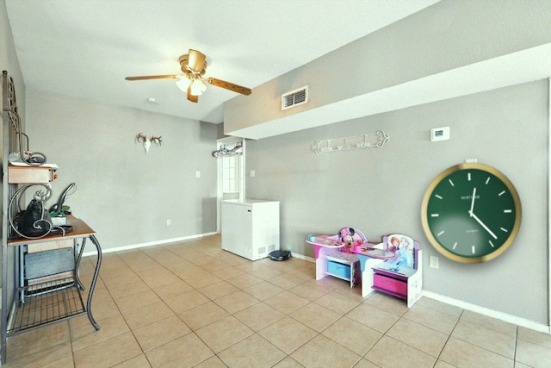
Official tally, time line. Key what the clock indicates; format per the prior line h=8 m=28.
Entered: h=12 m=23
